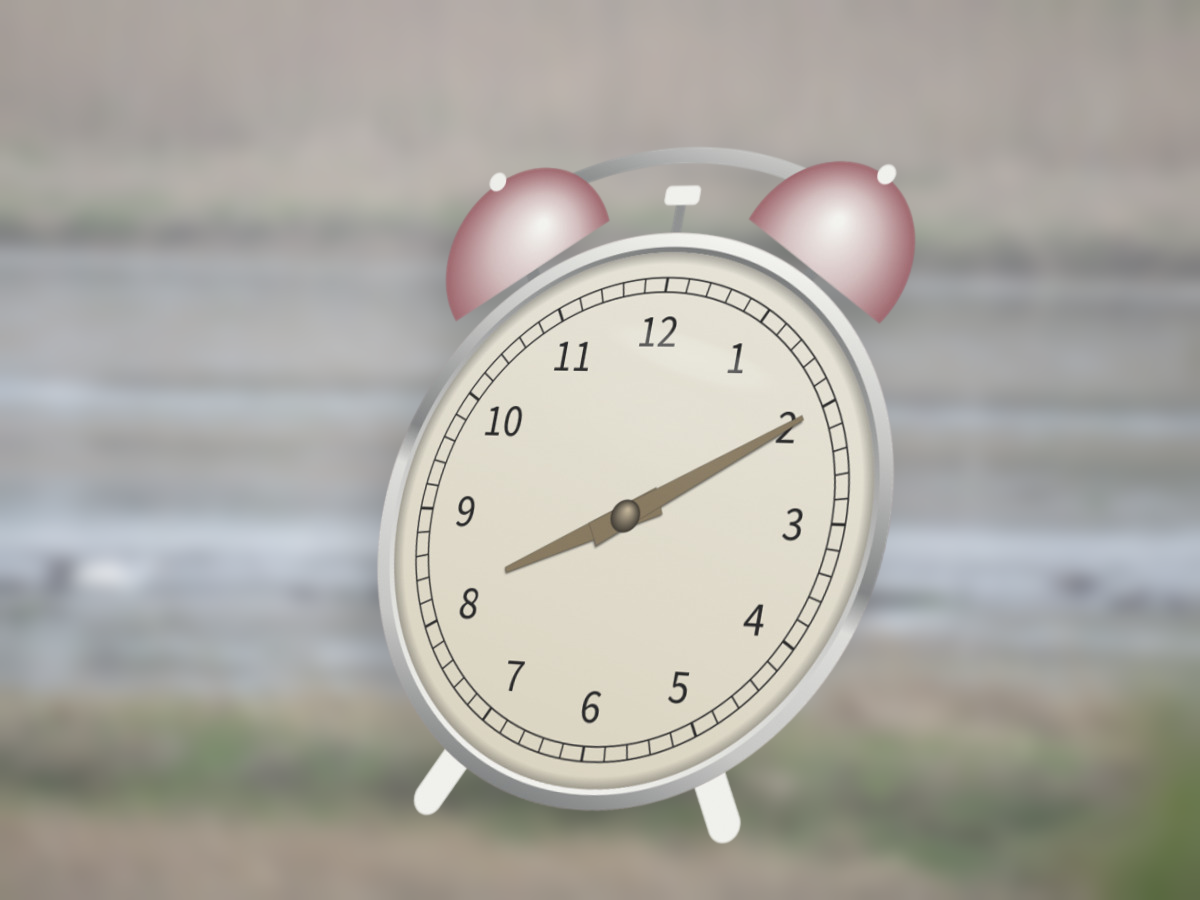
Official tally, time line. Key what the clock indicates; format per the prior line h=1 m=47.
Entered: h=8 m=10
